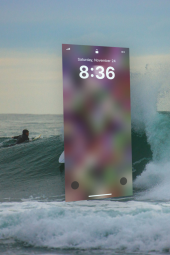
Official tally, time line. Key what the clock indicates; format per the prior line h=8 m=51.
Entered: h=8 m=36
